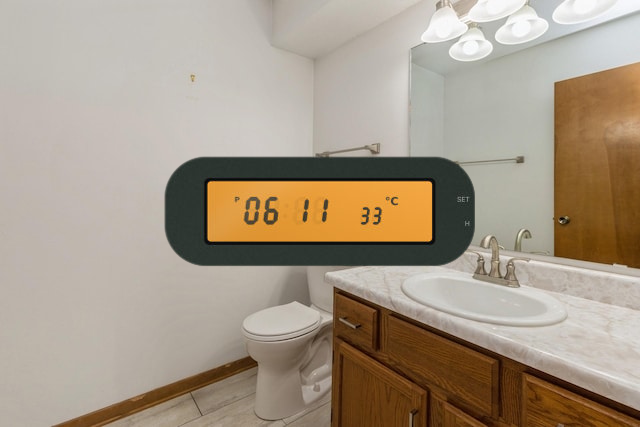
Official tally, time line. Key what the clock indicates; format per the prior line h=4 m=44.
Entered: h=6 m=11
